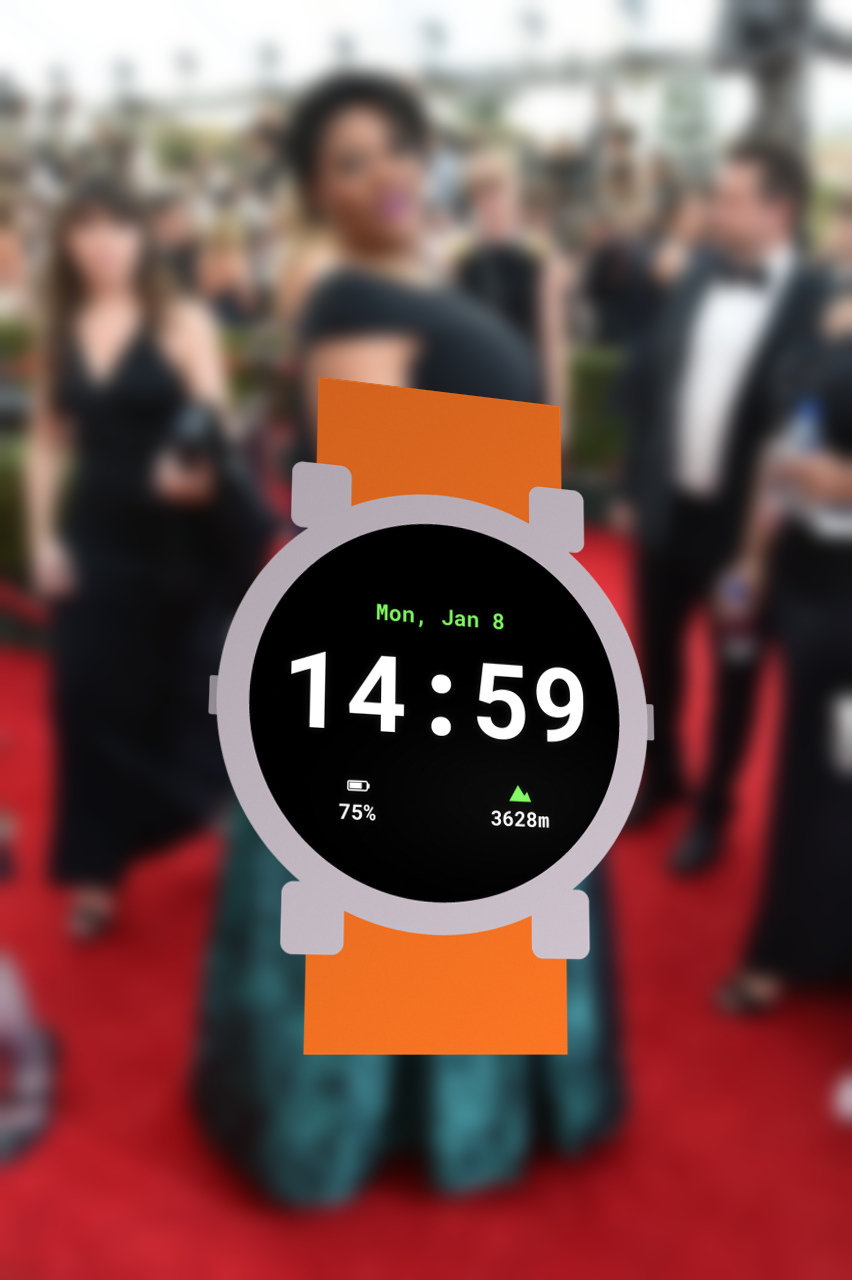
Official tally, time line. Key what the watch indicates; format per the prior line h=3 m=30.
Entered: h=14 m=59
